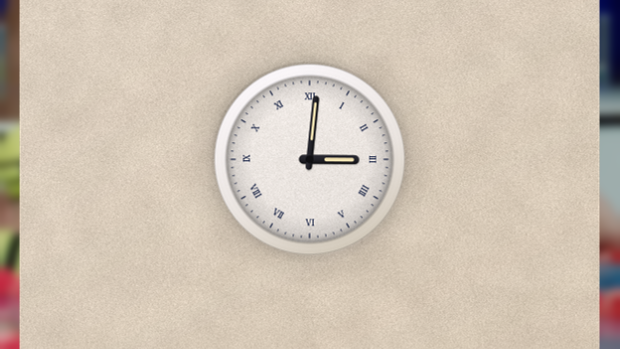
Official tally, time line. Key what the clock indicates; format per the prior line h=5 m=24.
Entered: h=3 m=1
